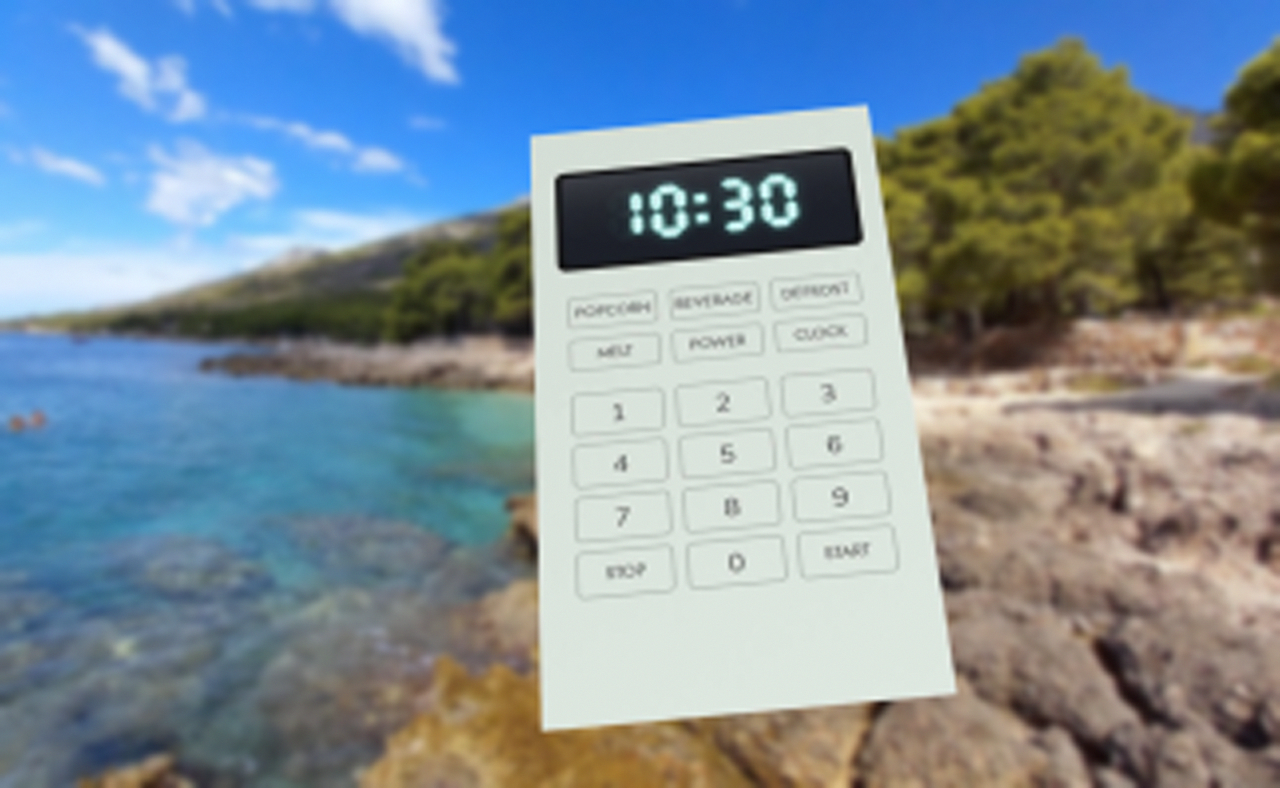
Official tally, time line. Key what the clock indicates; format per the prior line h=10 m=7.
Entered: h=10 m=30
